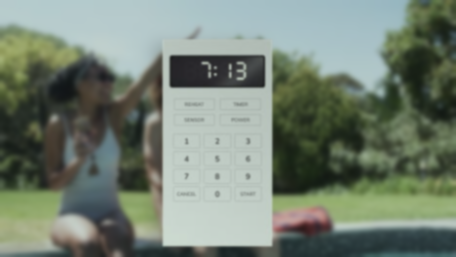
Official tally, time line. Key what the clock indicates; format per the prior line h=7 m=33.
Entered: h=7 m=13
